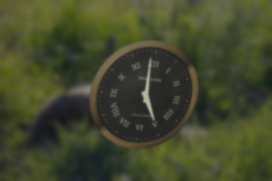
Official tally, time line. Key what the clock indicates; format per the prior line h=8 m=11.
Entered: h=4 m=59
